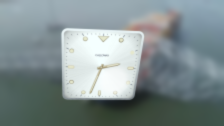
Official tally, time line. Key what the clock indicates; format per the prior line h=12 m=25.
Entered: h=2 m=33
